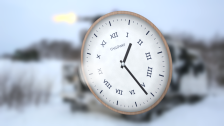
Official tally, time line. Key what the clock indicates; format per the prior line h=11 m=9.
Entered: h=1 m=26
